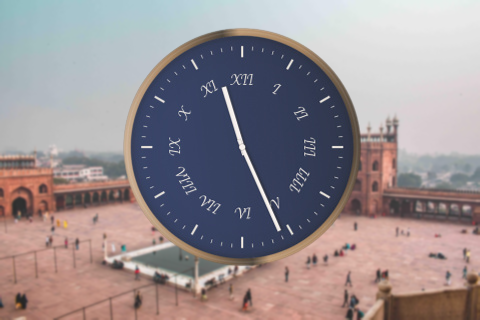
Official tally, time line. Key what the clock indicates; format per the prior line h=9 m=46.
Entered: h=11 m=26
